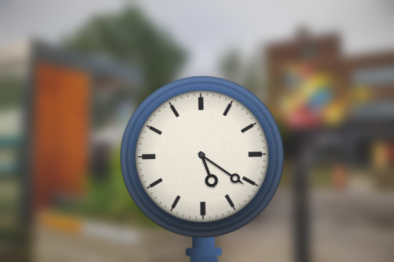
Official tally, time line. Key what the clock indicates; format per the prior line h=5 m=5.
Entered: h=5 m=21
